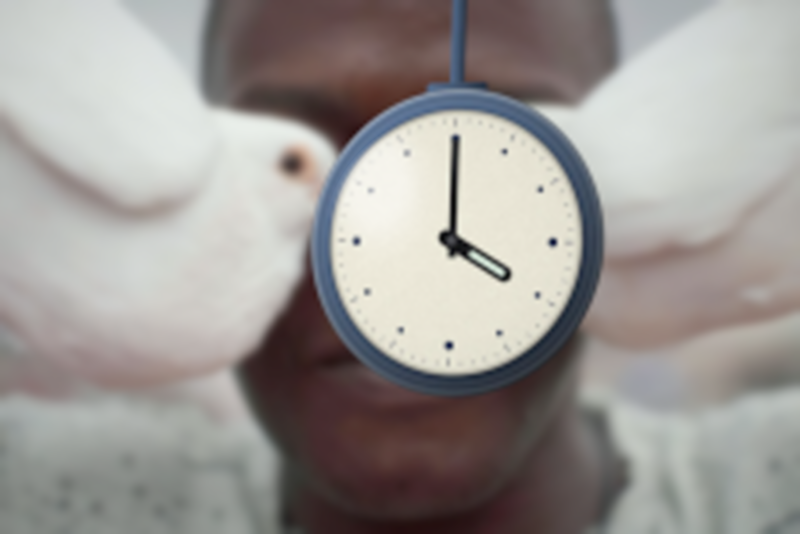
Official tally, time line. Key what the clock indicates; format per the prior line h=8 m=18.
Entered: h=4 m=0
